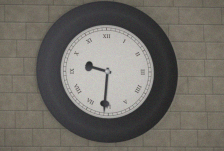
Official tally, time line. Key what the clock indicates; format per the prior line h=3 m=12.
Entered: h=9 m=31
